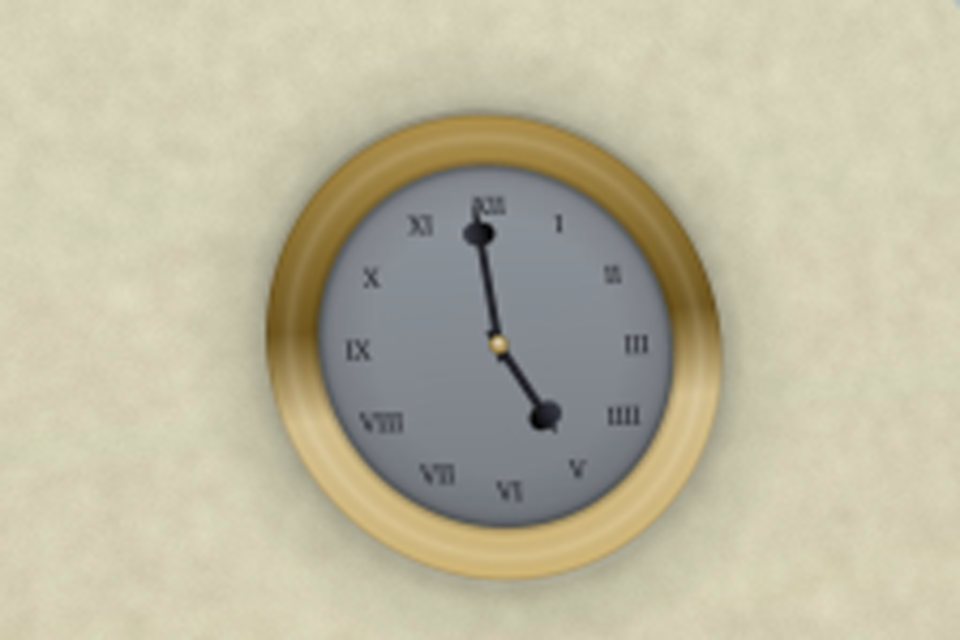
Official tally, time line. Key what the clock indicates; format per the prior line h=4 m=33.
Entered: h=4 m=59
